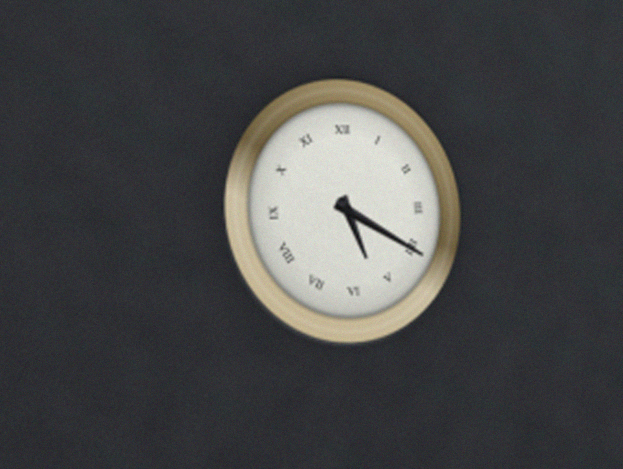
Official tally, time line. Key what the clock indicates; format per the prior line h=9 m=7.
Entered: h=5 m=20
